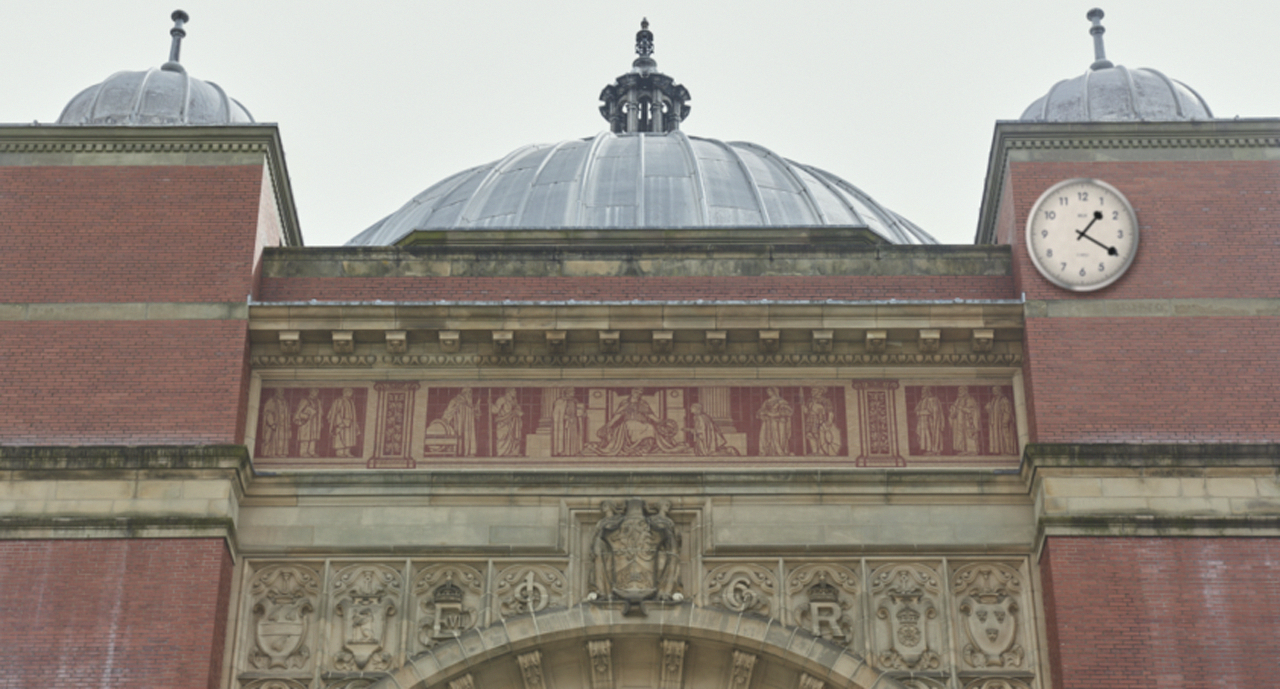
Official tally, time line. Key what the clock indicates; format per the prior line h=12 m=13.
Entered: h=1 m=20
